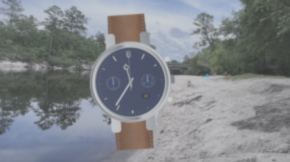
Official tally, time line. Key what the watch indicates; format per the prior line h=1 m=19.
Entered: h=11 m=36
